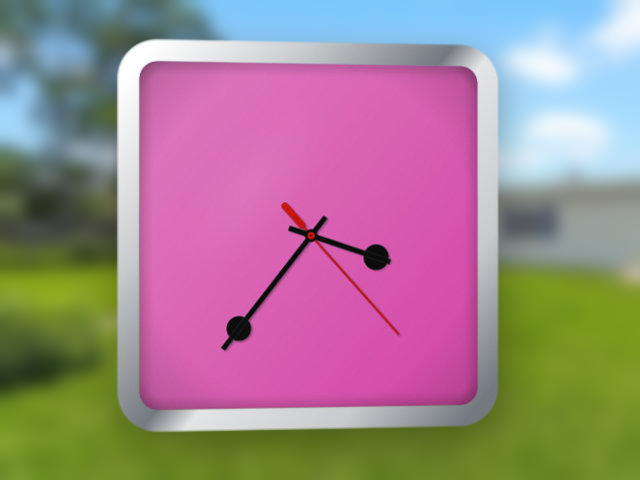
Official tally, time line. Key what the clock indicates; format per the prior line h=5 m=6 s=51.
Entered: h=3 m=36 s=23
